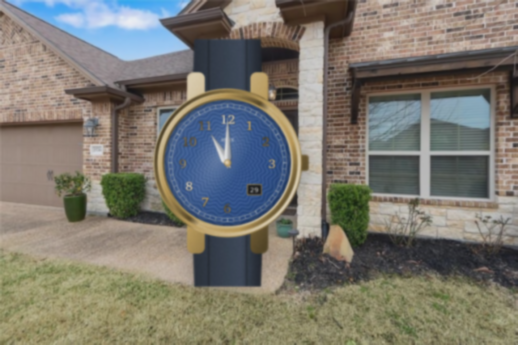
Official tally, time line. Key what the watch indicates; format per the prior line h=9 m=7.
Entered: h=11 m=0
